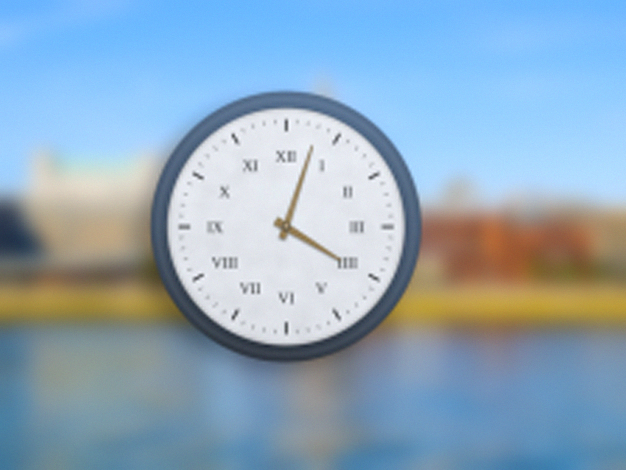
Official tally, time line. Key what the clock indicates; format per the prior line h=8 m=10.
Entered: h=4 m=3
